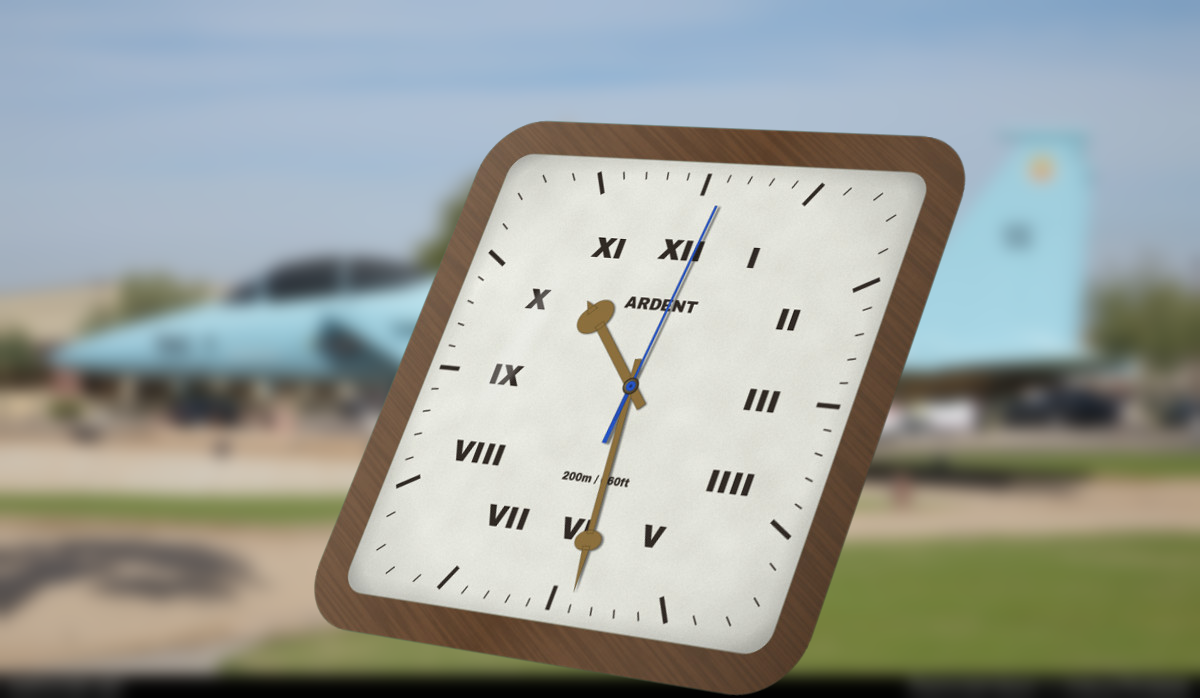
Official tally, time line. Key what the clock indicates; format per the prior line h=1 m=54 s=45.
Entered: h=10 m=29 s=1
